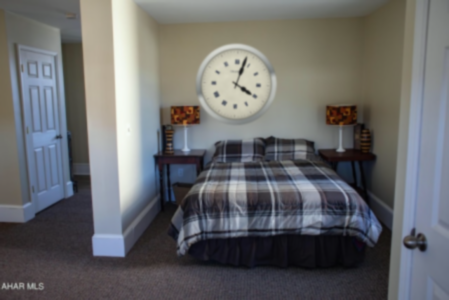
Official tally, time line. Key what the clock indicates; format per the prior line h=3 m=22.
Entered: h=4 m=3
